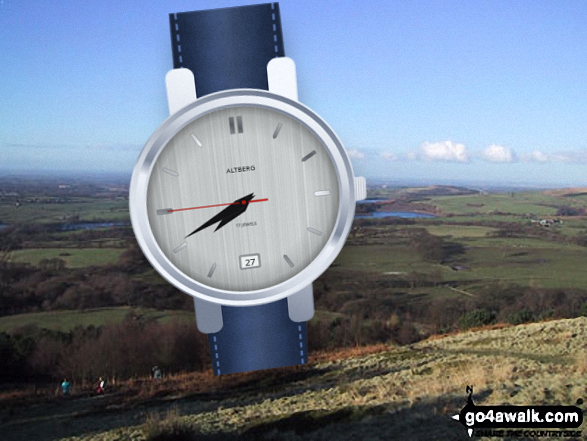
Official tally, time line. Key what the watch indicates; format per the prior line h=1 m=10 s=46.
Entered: h=7 m=40 s=45
